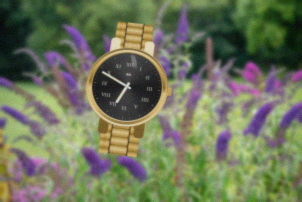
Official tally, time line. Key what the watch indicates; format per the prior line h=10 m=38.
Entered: h=6 m=49
